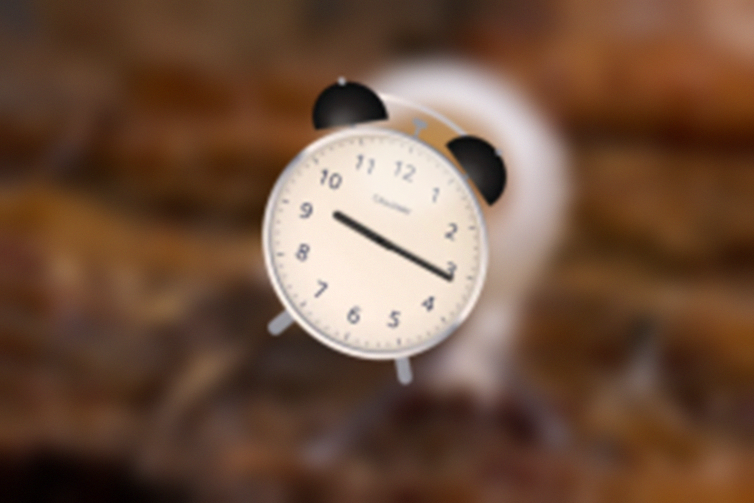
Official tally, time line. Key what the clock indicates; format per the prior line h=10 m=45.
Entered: h=9 m=16
